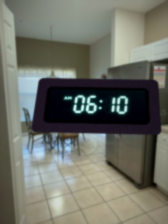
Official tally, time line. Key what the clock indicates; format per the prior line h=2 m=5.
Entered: h=6 m=10
